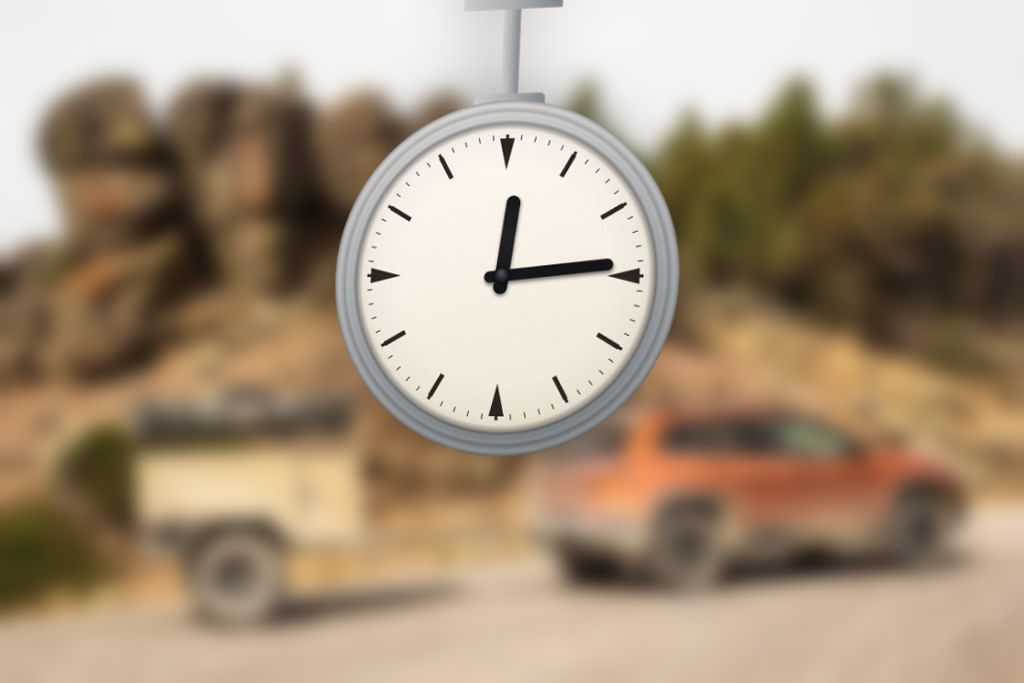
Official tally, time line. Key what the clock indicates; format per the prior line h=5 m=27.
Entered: h=12 m=14
